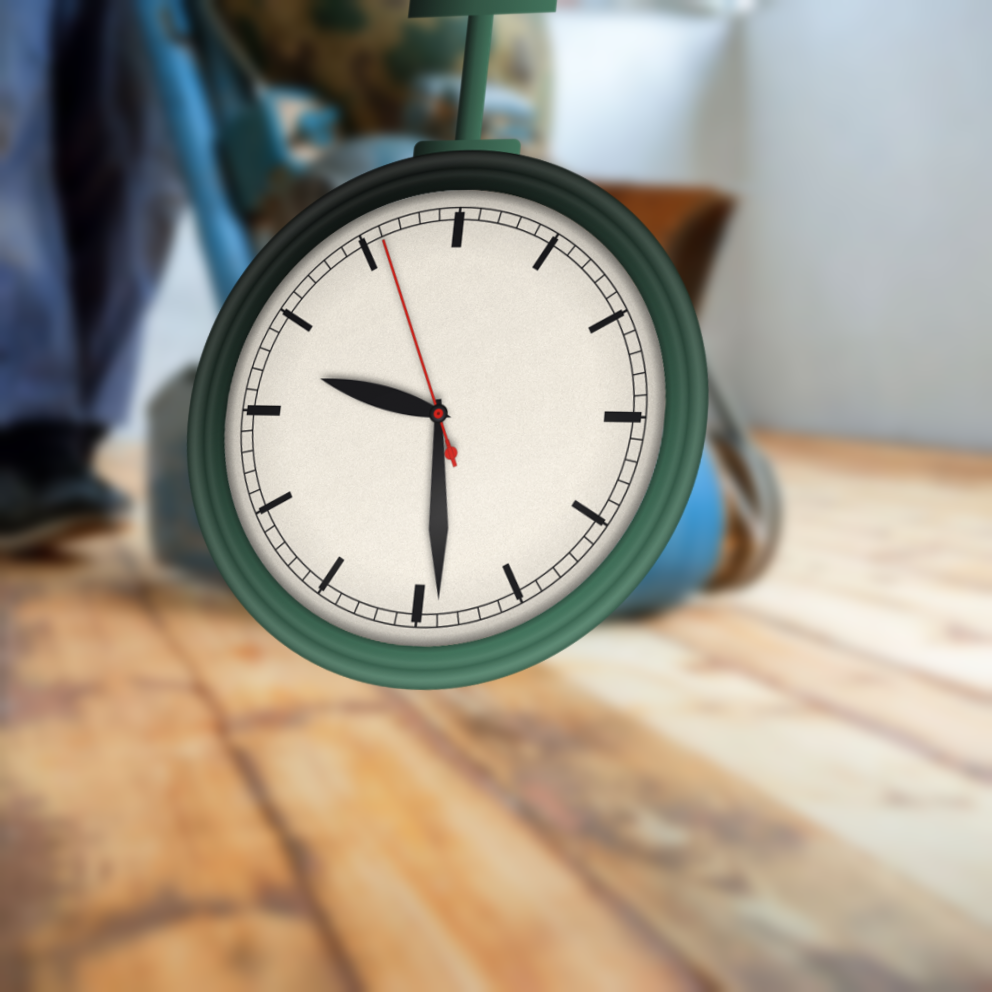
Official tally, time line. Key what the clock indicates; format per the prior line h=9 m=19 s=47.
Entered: h=9 m=28 s=56
